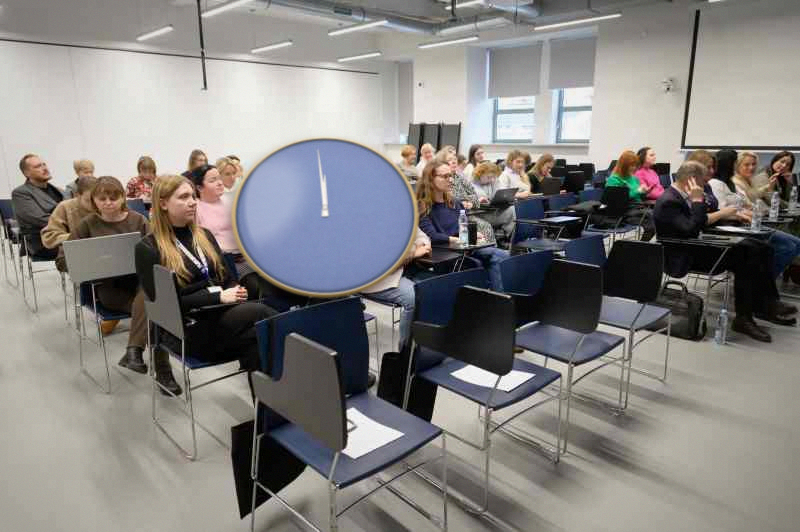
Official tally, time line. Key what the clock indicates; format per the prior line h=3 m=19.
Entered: h=11 m=59
